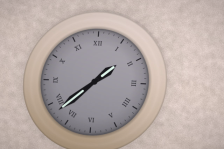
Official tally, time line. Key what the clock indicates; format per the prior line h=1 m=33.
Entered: h=1 m=38
